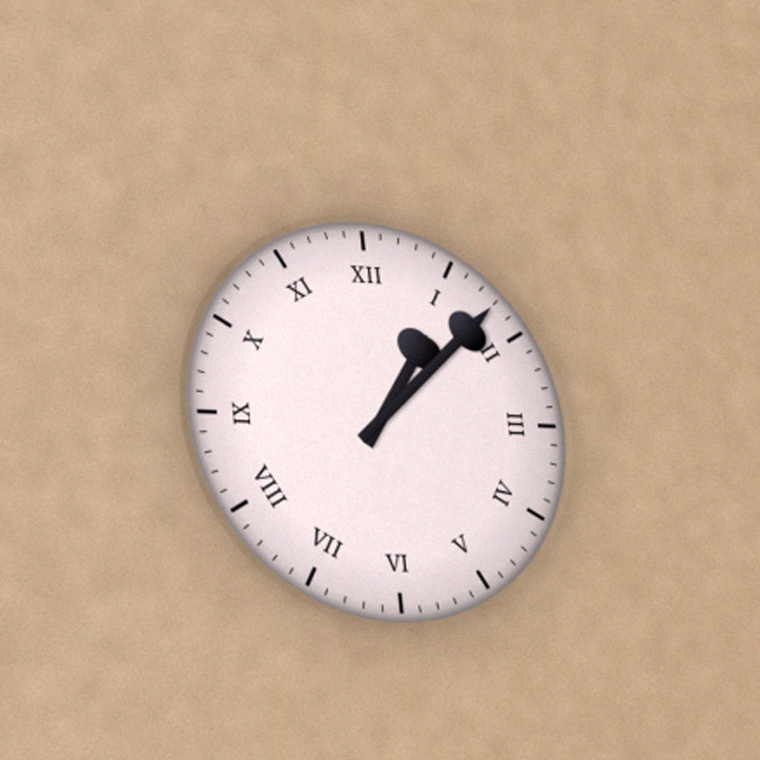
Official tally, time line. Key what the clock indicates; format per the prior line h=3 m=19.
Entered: h=1 m=8
